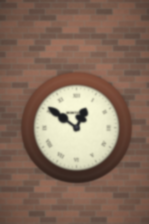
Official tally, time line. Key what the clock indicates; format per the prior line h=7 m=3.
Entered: h=12 m=51
